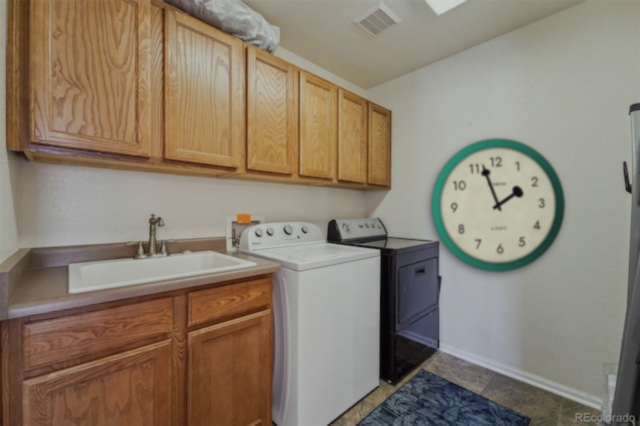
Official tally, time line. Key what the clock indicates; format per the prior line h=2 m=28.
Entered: h=1 m=57
